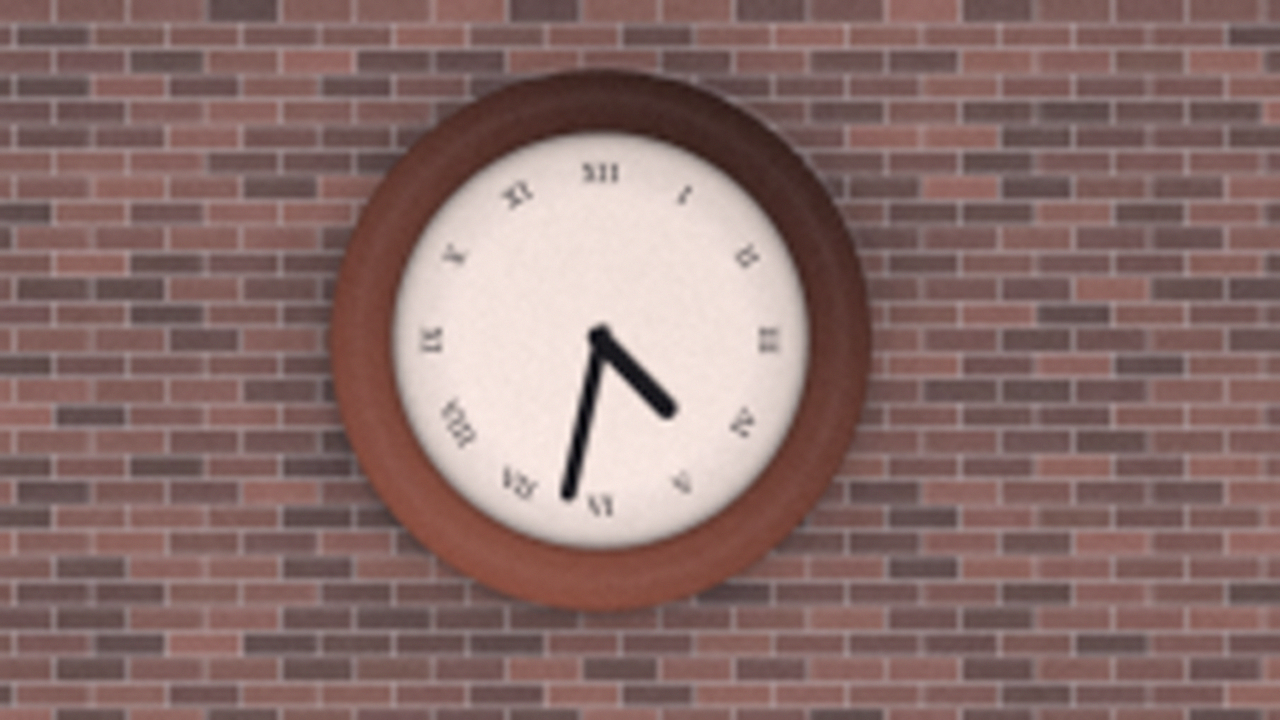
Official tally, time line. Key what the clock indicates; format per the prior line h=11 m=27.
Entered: h=4 m=32
